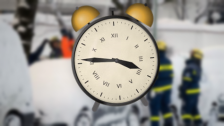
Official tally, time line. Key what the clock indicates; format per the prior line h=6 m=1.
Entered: h=3 m=46
